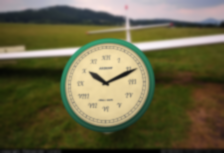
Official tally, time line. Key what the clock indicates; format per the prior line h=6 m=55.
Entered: h=10 m=11
